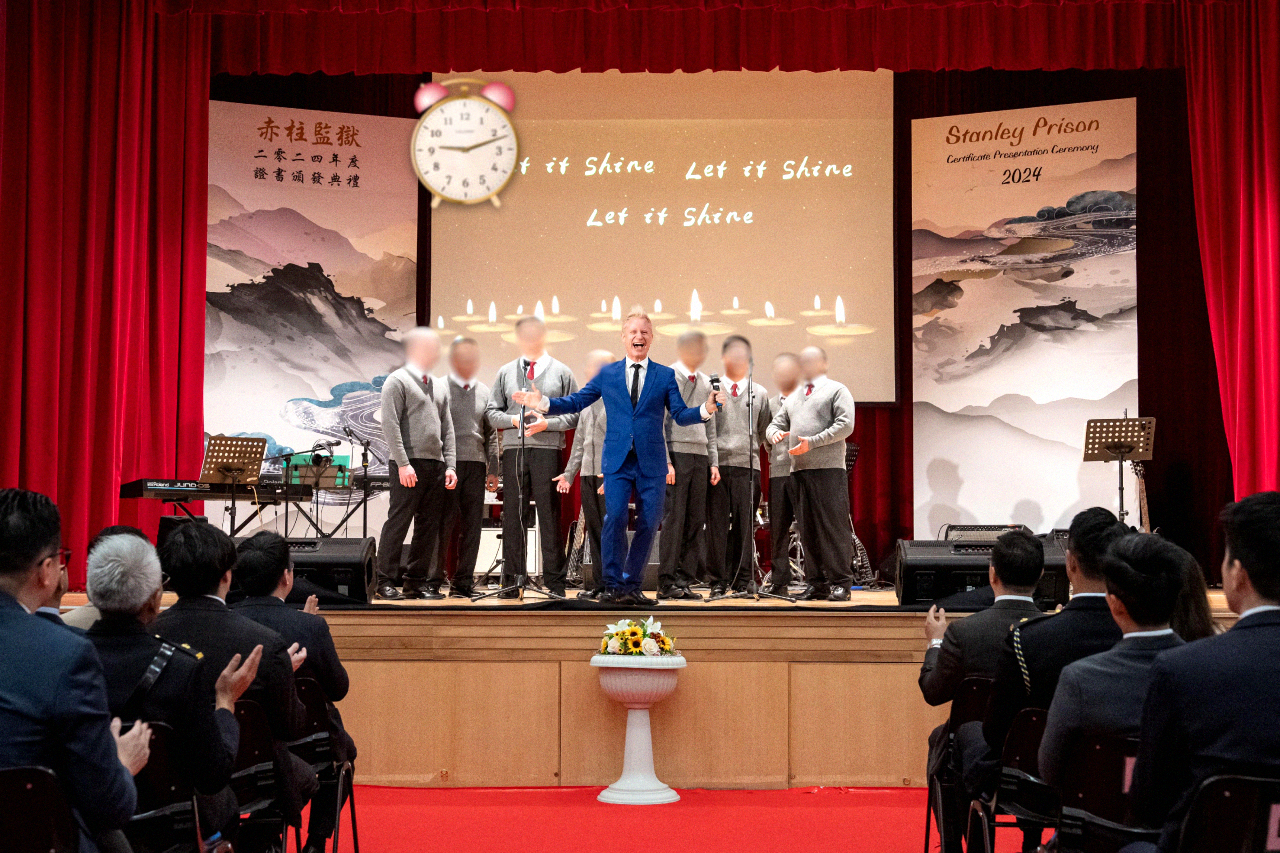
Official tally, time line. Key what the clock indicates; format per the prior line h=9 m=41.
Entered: h=9 m=12
